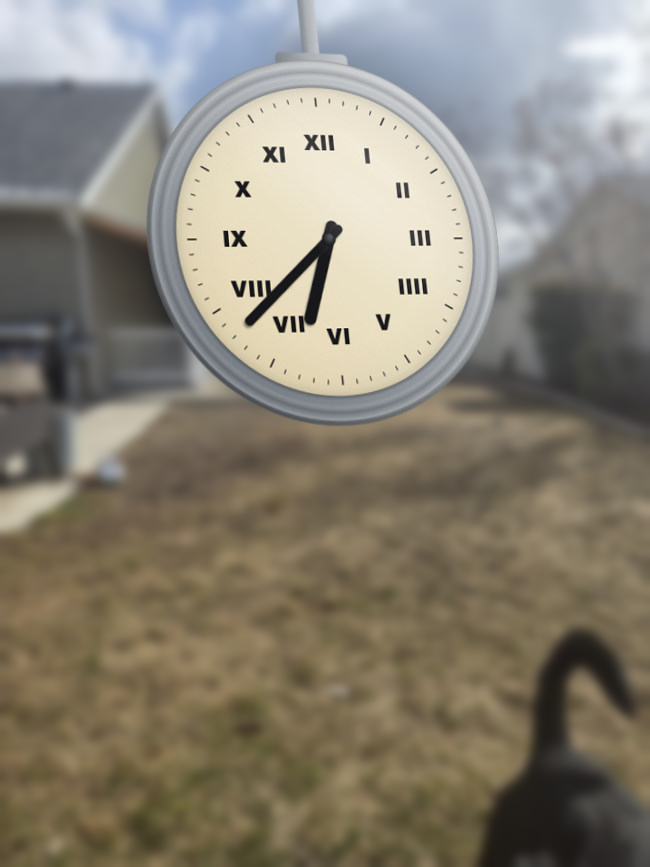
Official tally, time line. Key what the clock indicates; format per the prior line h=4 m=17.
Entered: h=6 m=38
